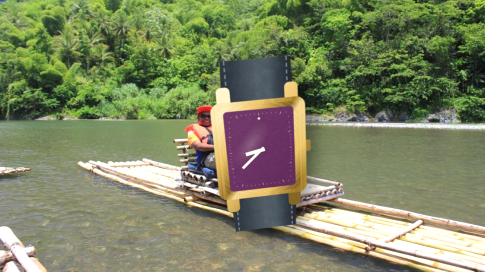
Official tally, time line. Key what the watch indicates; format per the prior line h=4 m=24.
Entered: h=8 m=38
